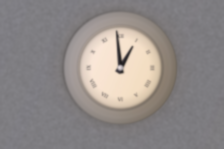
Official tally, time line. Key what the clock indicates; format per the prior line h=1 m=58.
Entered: h=12 m=59
